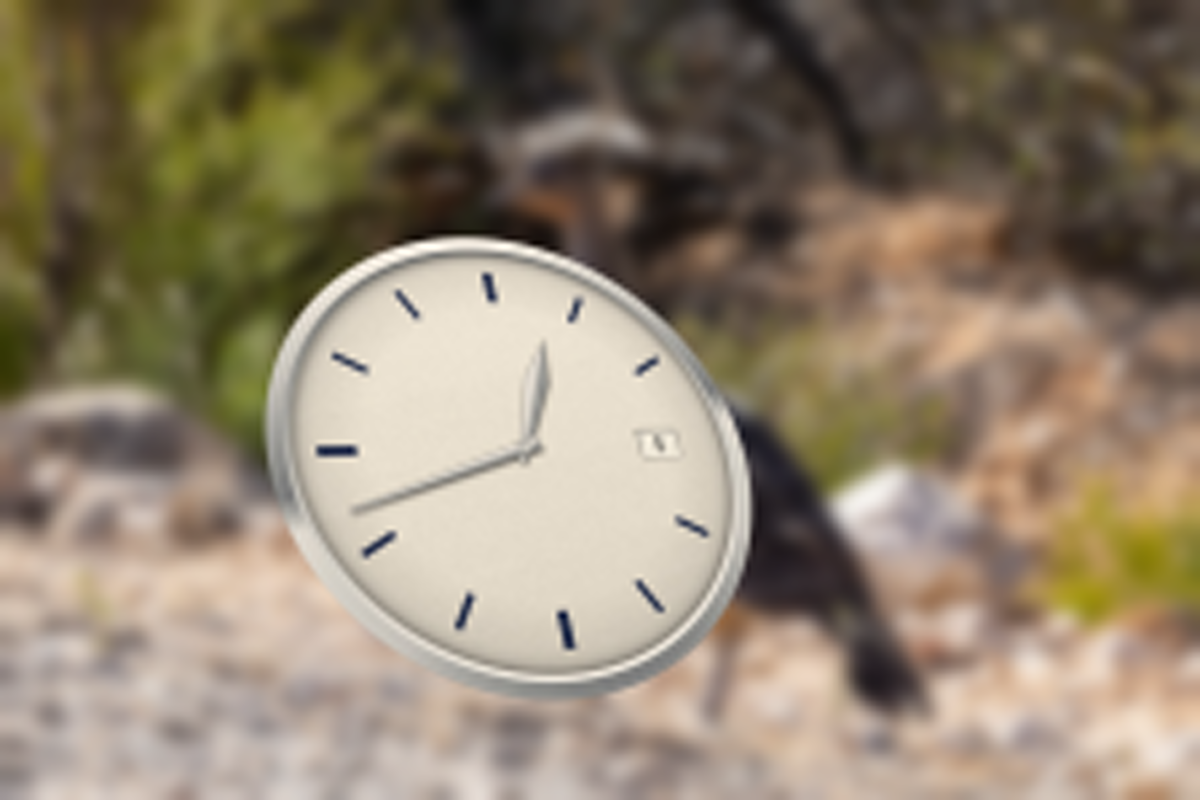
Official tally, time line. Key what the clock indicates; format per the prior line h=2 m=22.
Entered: h=12 m=42
